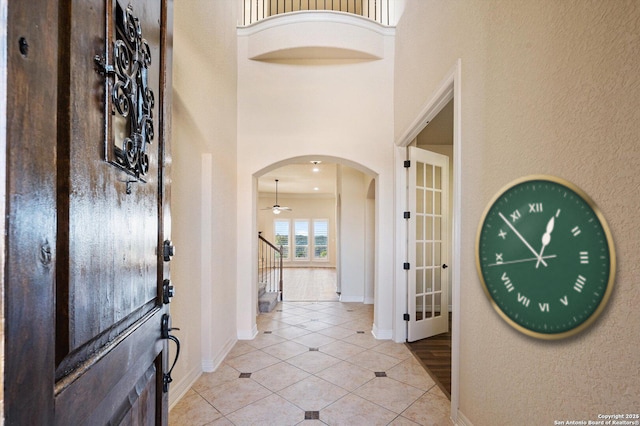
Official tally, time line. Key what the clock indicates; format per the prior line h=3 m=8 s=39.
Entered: h=12 m=52 s=44
